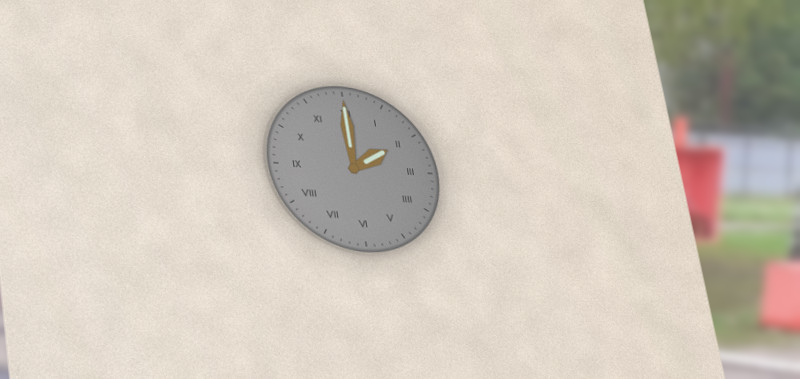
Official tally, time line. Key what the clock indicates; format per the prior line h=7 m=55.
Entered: h=2 m=0
